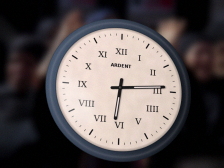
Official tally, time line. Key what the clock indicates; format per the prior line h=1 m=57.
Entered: h=6 m=14
